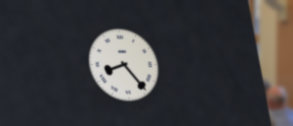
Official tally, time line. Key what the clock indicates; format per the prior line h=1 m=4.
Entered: h=8 m=24
